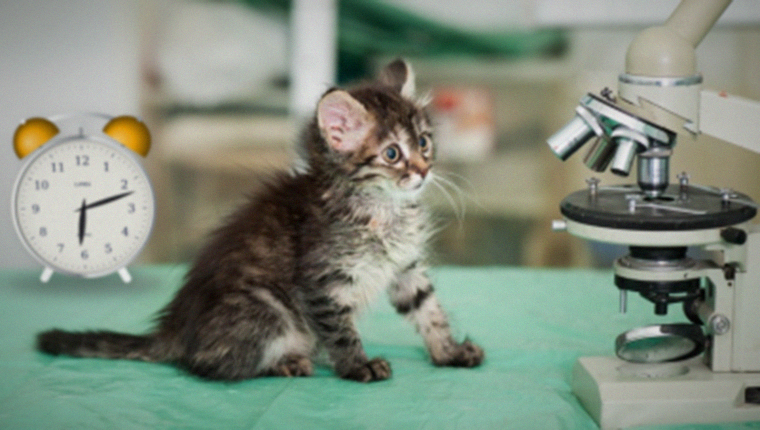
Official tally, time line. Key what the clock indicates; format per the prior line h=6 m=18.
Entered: h=6 m=12
